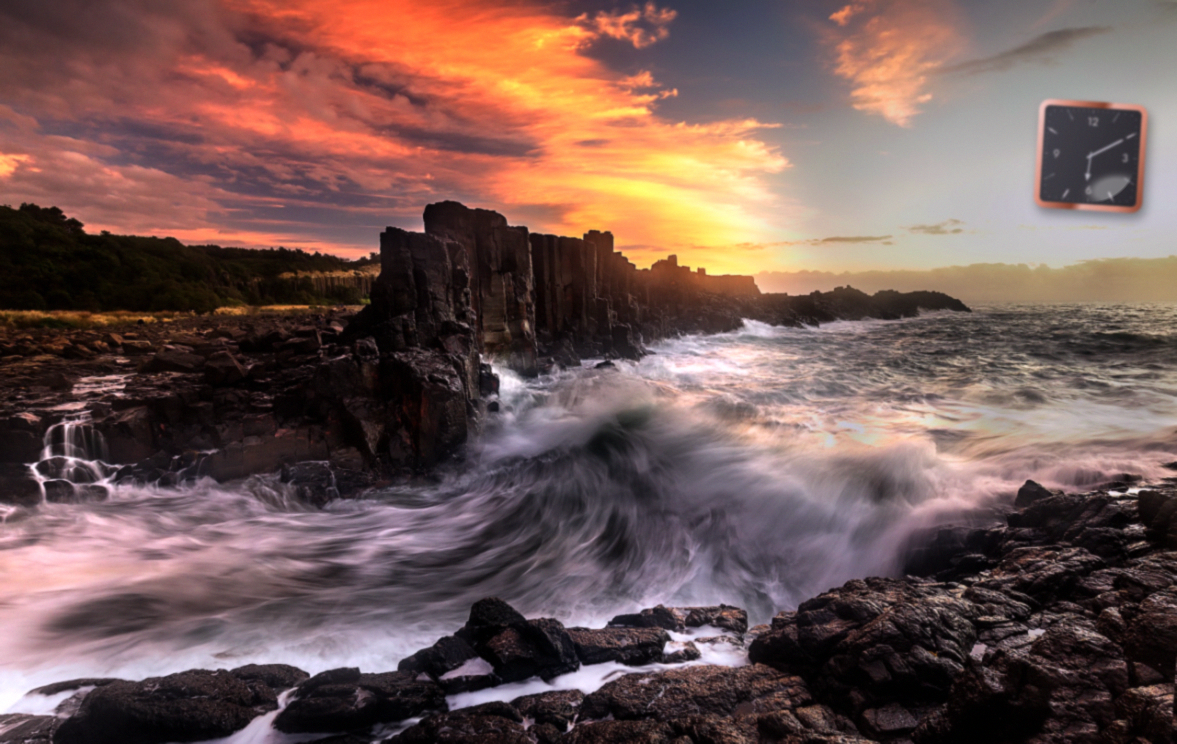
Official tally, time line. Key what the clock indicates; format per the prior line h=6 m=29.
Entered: h=6 m=10
